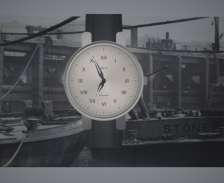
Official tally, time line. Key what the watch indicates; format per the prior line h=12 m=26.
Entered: h=6 m=56
